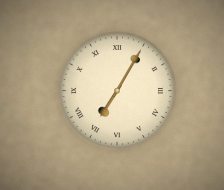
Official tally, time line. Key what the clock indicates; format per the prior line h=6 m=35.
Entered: h=7 m=5
